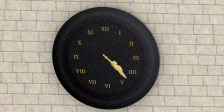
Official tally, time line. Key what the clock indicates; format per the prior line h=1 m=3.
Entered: h=4 m=23
